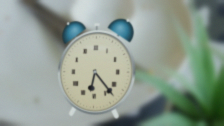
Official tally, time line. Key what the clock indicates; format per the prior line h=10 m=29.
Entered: h=6 m=23
